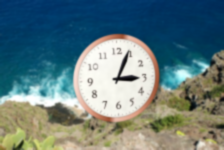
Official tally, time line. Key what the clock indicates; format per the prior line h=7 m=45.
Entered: h=3 m=4
